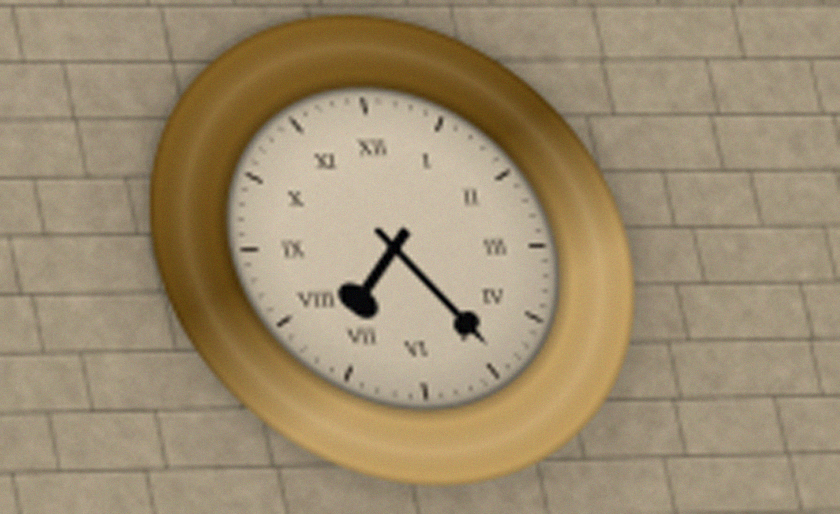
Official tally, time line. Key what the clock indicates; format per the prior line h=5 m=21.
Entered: h=7 m=24
